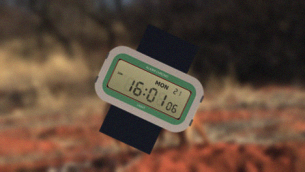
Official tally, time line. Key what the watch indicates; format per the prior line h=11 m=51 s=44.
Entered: h=16 m=1 s=6
